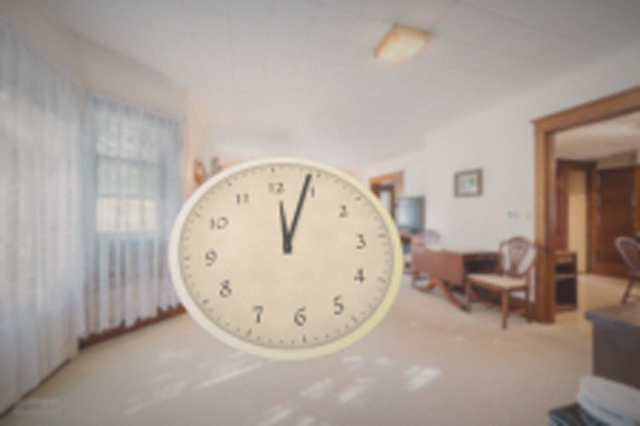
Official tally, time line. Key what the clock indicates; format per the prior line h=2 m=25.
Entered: h=12 m=4
